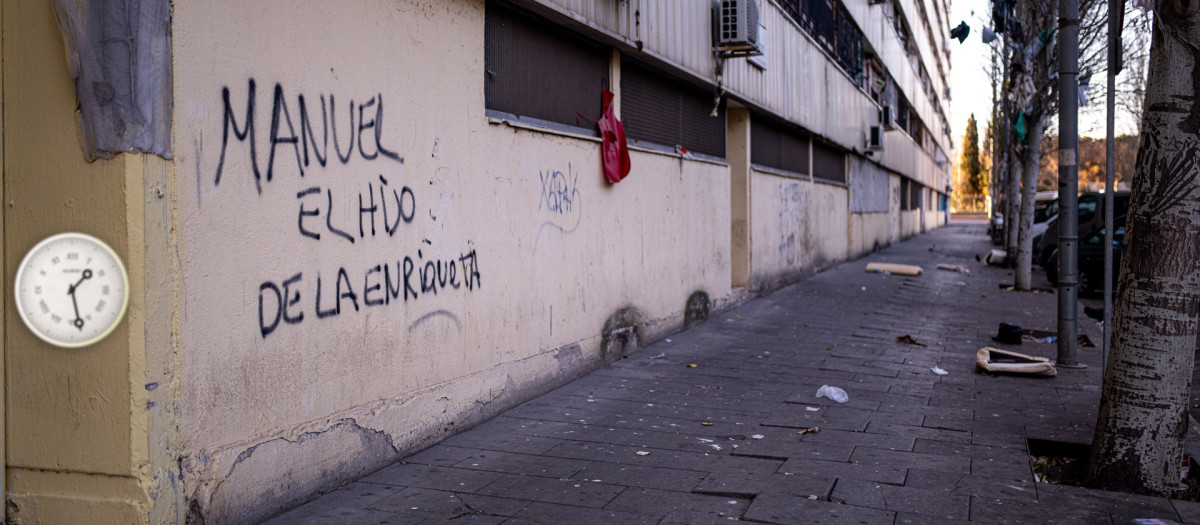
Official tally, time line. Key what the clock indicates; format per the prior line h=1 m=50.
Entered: h=1 m=28
